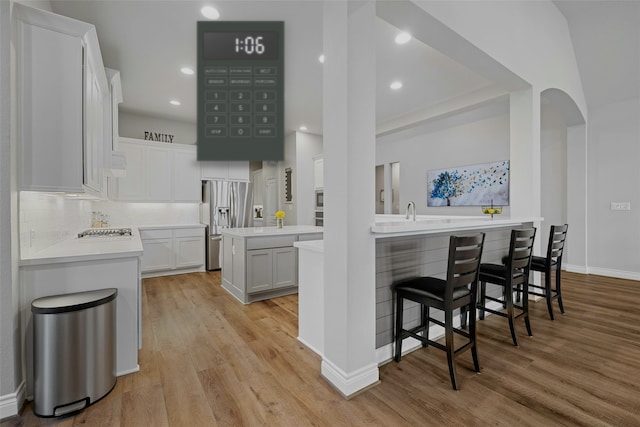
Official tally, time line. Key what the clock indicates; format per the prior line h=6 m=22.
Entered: h=1 m=6
